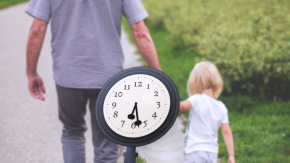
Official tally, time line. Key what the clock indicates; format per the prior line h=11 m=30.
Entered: h=6 m=28
